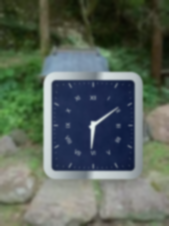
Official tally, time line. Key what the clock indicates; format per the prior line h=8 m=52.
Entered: h=6 m=9
